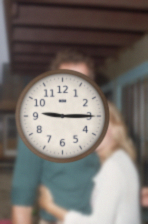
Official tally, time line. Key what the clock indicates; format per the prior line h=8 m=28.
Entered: h=9 m=15
